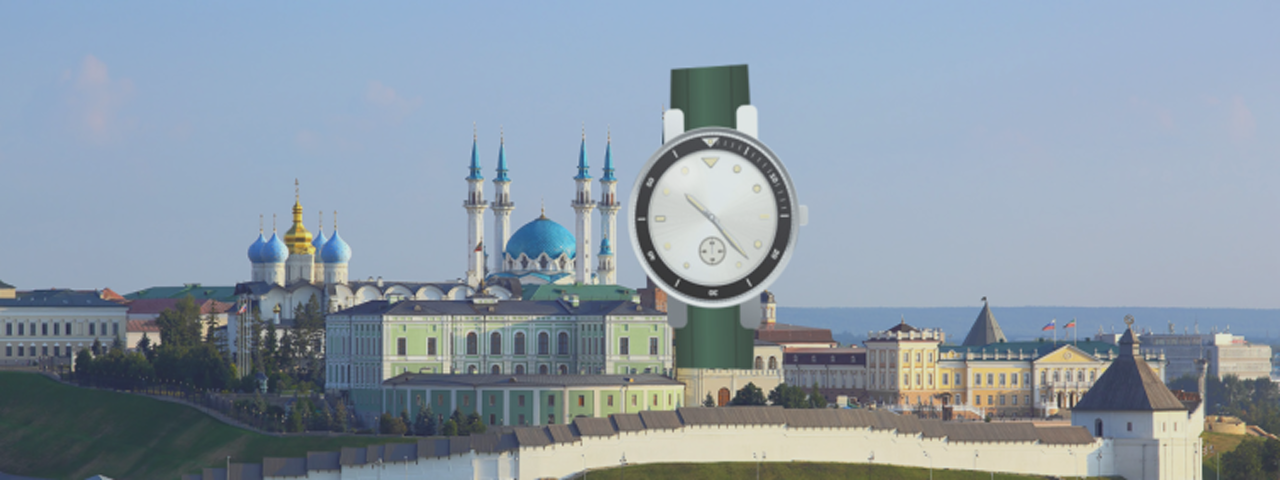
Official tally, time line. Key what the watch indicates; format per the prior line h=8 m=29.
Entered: h=10 m=23
